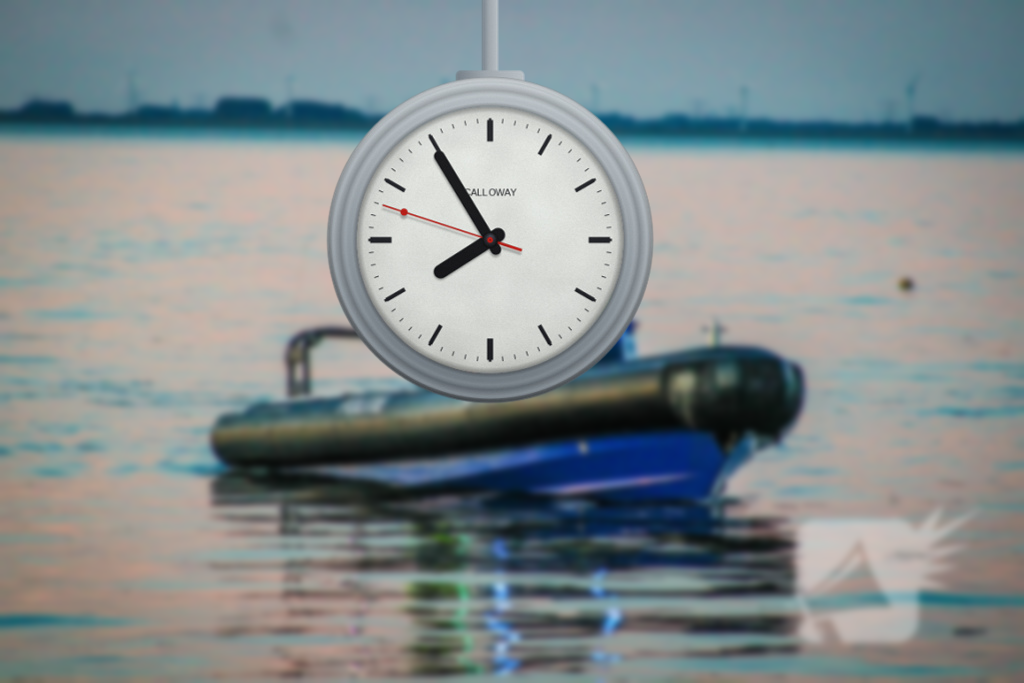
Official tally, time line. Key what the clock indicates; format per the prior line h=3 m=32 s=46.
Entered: h=7 m=54 s=48
